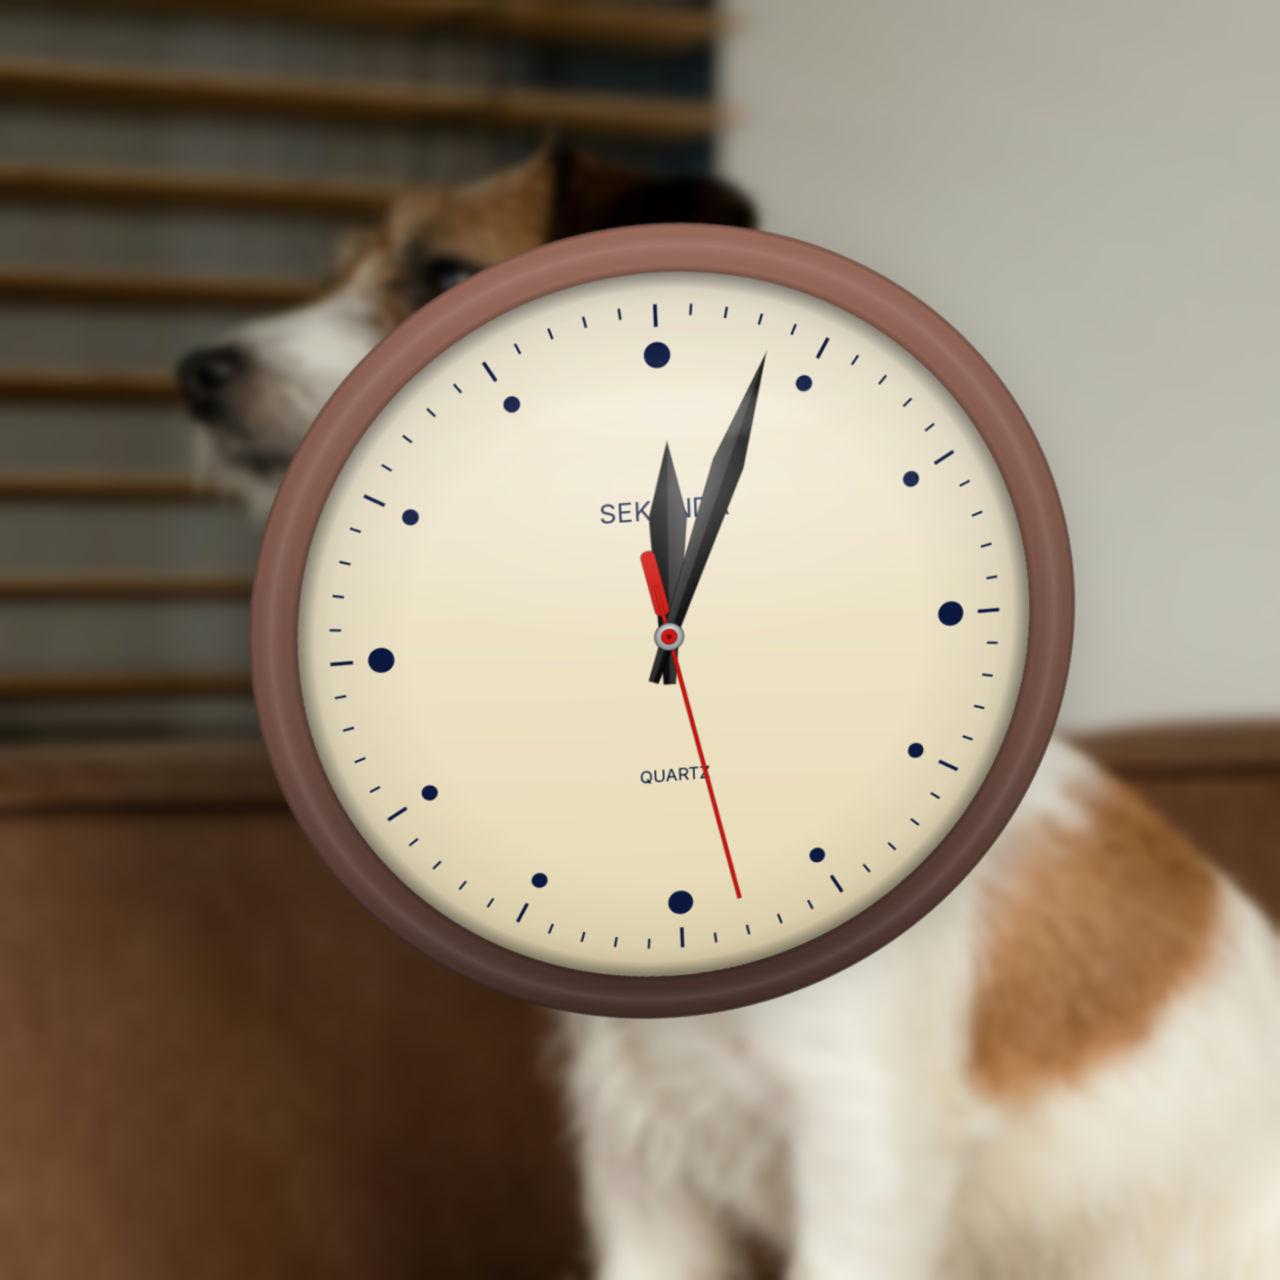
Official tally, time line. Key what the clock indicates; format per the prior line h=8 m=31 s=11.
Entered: h=12 m=3 s=28
